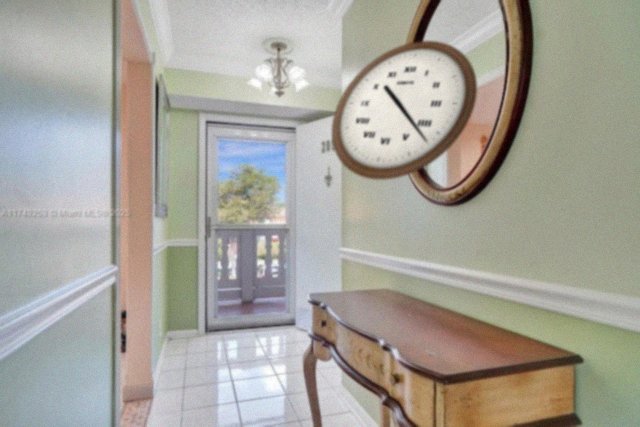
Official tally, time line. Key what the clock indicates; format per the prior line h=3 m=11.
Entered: h=10 m=22
